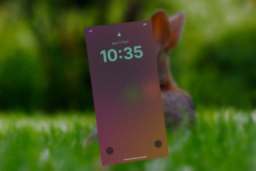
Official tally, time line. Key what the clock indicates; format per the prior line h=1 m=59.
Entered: h=10 m=35
